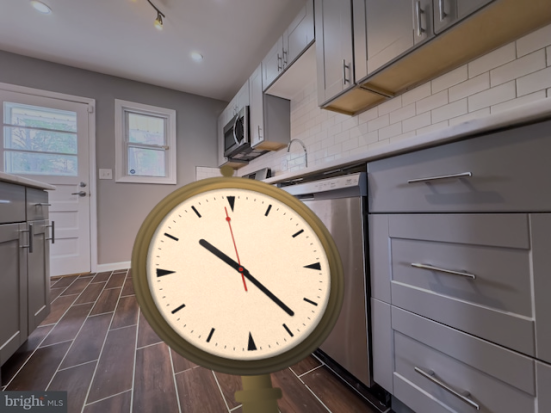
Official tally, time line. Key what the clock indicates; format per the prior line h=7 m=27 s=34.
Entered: h=10 m=22 s=59
